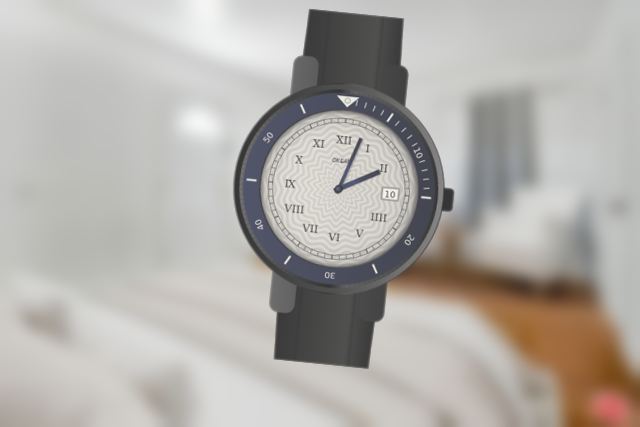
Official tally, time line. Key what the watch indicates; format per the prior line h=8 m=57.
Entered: h=2 m=3
